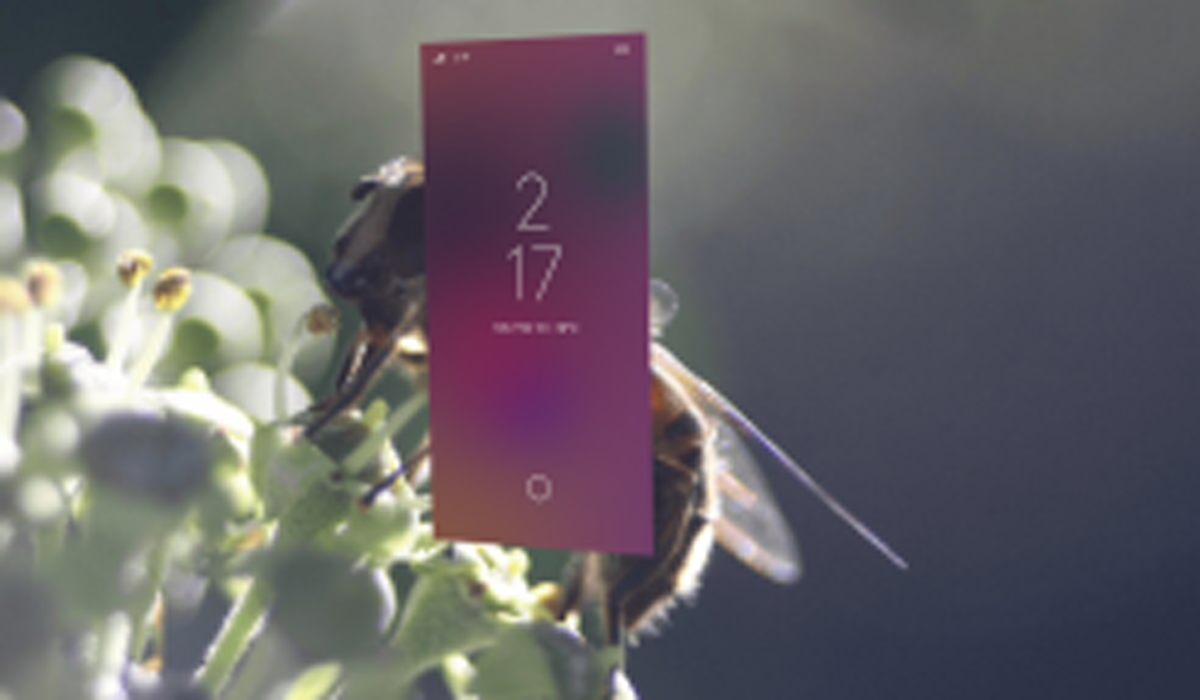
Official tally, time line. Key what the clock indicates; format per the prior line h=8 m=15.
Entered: h=2 m=17
